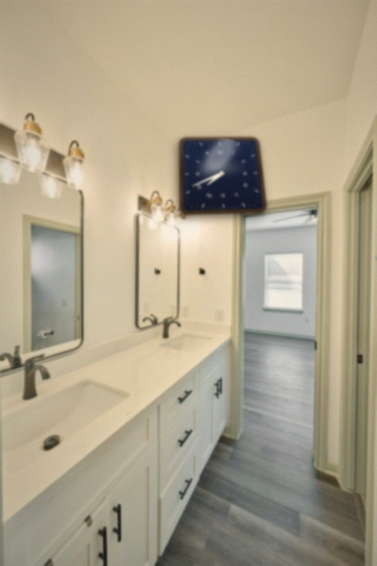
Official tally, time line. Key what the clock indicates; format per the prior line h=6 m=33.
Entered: h=7 m=41
